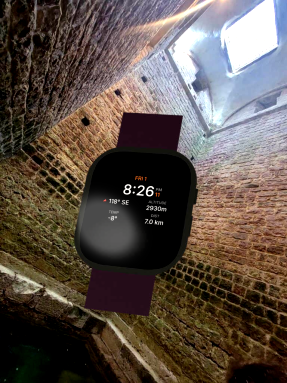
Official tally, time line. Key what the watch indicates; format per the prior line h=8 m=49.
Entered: h=8 m=26
